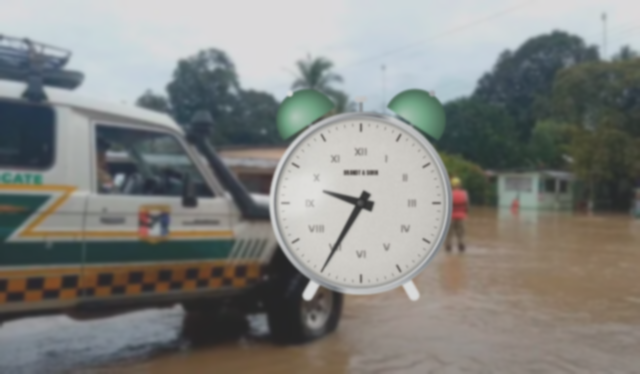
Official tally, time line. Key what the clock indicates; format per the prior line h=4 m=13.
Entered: h=9 m=35
